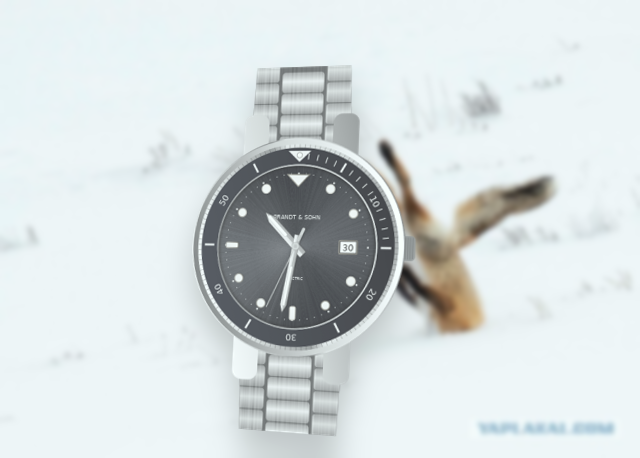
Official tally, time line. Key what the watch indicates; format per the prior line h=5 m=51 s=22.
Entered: h=10 m=31 s=34
